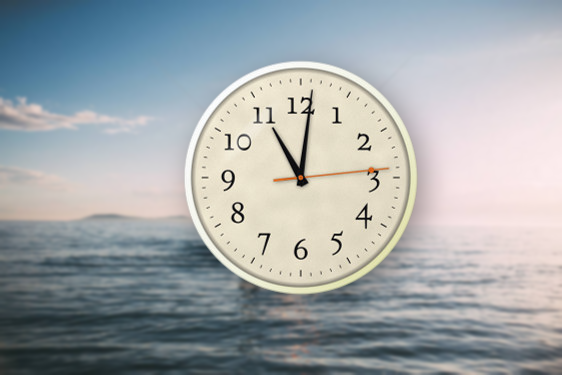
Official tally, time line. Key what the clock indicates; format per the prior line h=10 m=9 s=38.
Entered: h=11 m=1 s=14
